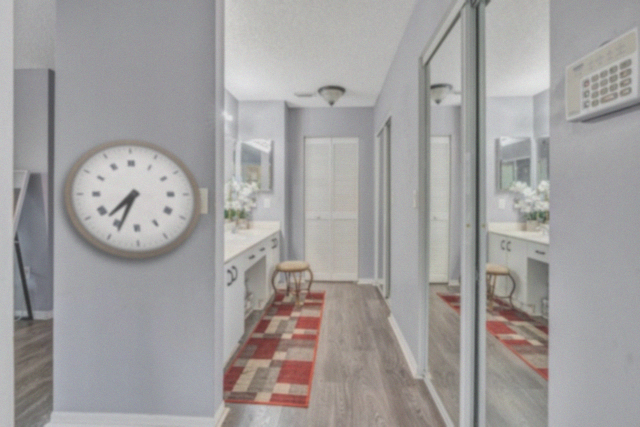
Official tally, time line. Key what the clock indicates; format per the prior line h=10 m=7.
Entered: h=7 m=34
